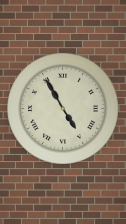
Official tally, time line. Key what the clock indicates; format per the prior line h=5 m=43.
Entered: h=4 m=55
